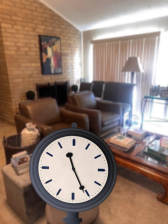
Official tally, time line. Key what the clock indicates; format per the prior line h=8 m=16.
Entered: h=11 m=26
